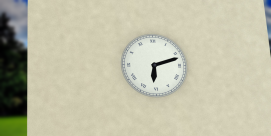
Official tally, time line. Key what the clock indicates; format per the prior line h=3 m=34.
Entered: h=6 m=12
